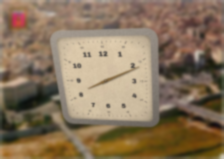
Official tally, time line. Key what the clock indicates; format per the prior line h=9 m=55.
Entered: h=8 m=11
